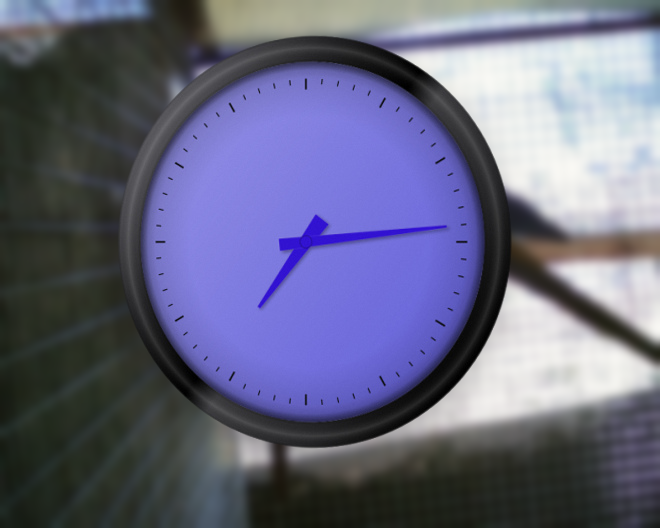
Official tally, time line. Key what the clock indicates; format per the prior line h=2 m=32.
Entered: h=7 m=14
